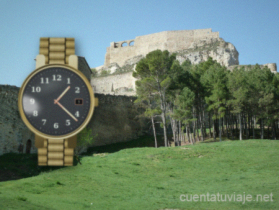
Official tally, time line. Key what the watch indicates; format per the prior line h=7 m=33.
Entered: h=1 m=22
